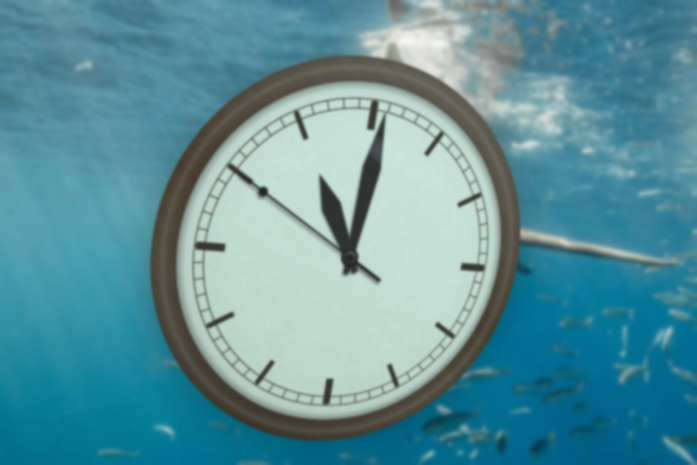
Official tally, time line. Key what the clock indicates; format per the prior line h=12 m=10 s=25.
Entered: h=11 m=0 s=50
